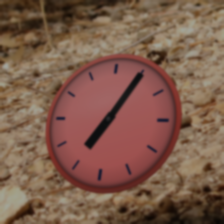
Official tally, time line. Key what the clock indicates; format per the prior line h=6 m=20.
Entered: h=7 m=5
